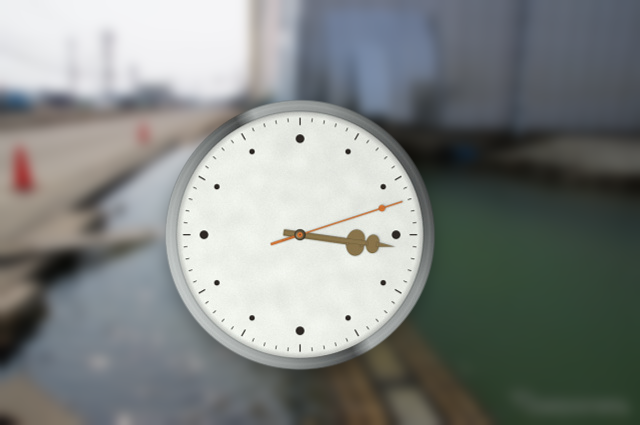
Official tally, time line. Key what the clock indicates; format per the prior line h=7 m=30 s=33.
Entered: h=3 m=16 s=12
